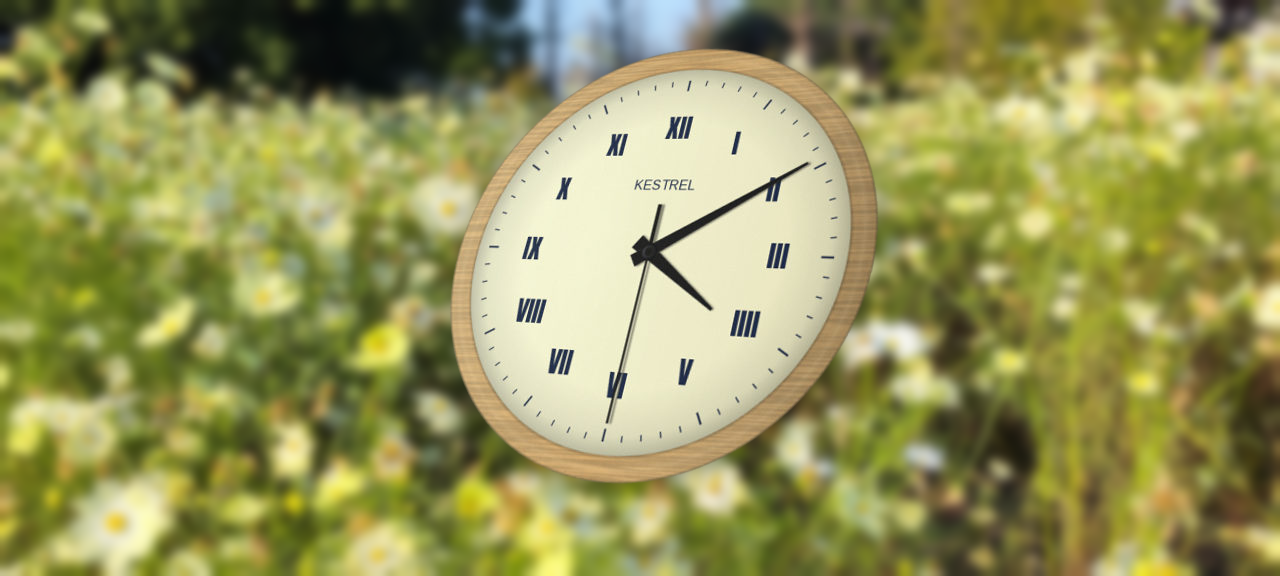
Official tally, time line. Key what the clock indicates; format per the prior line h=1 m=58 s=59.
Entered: h=4 m=9 s=30
